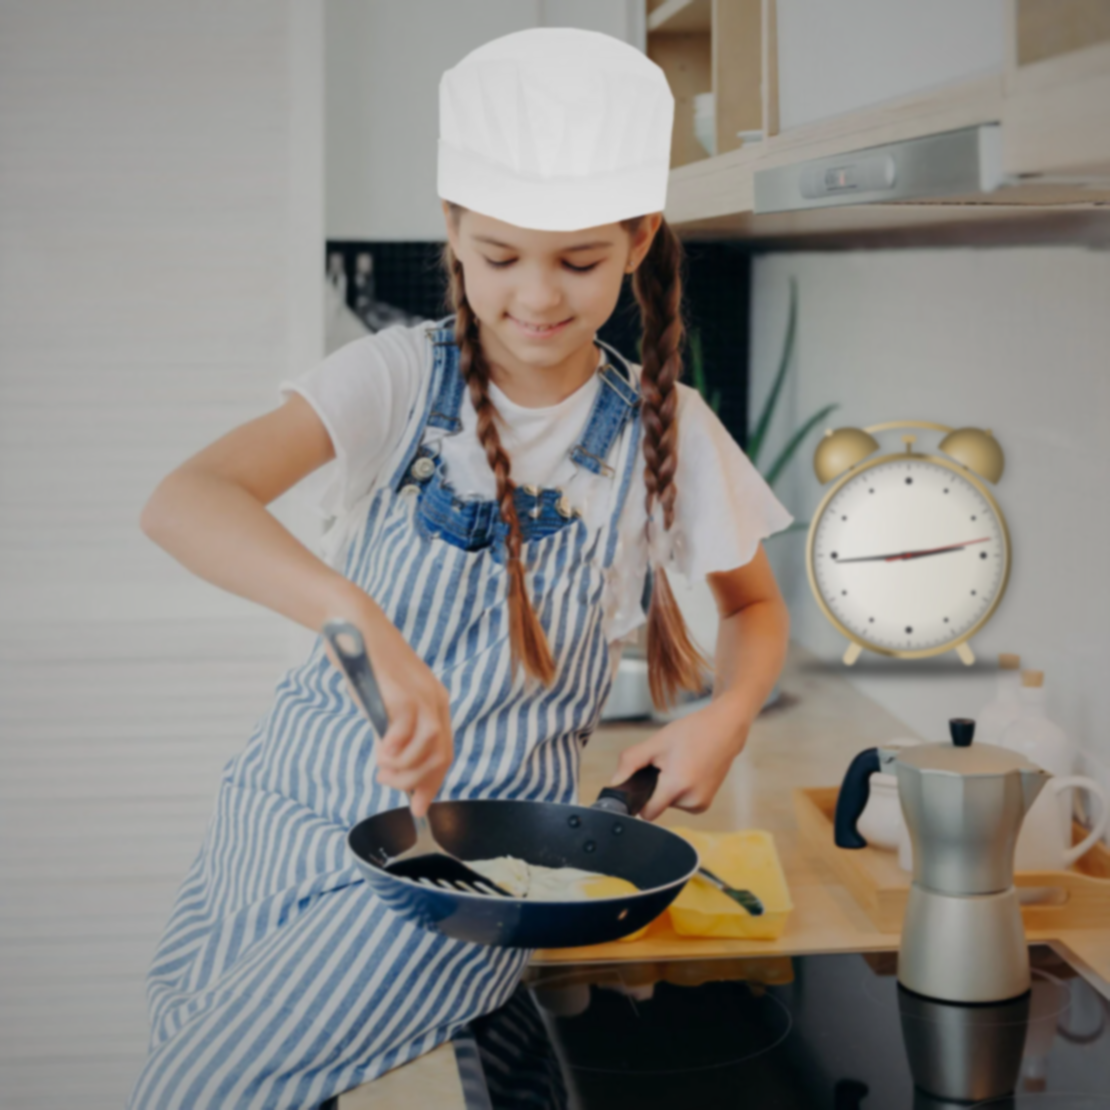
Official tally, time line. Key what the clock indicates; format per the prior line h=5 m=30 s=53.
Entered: h=2 m=44 s=13
